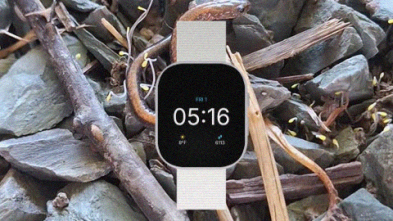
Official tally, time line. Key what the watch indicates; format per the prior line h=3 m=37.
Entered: h=5 m=16
